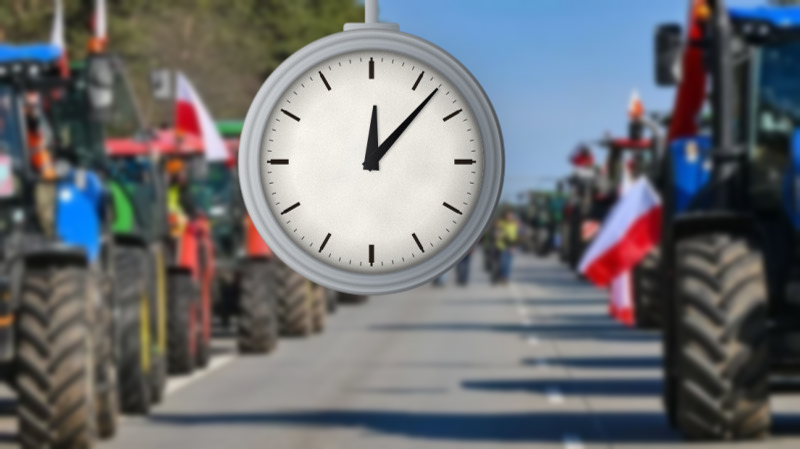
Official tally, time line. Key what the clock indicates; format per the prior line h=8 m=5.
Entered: h=12 m=7
